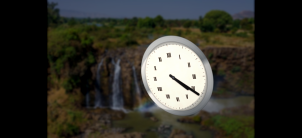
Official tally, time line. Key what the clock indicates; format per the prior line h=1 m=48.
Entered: h=4 m=21
